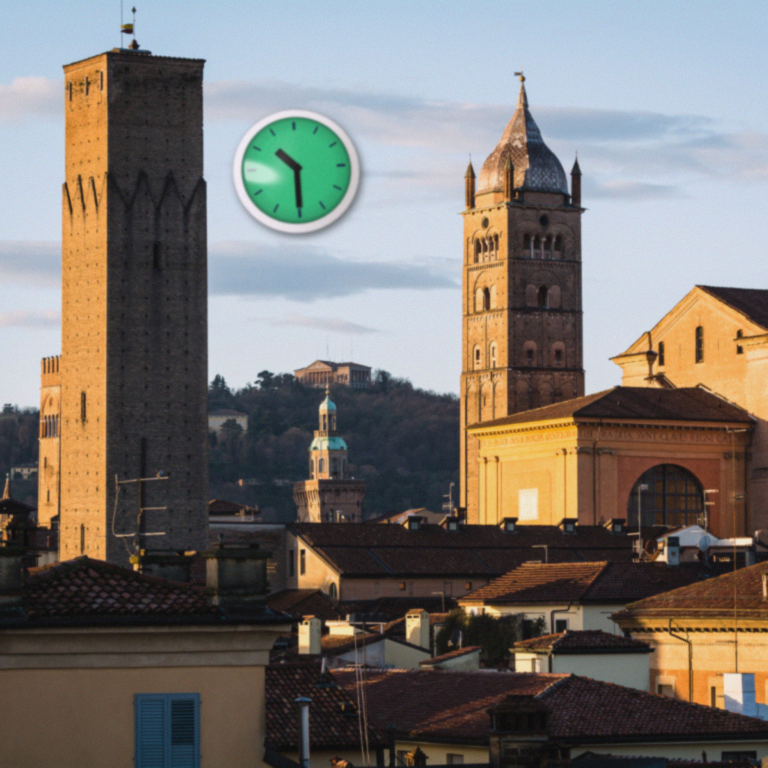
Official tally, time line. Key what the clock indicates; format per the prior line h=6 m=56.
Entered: h=10 m=30
